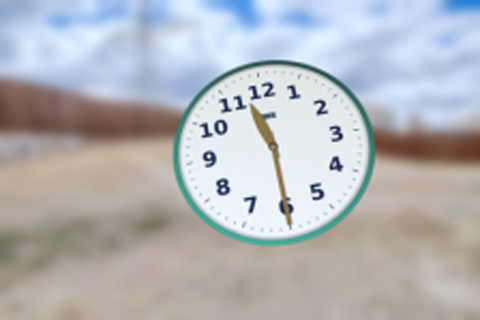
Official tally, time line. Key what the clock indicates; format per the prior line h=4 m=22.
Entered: h=11 m=30
